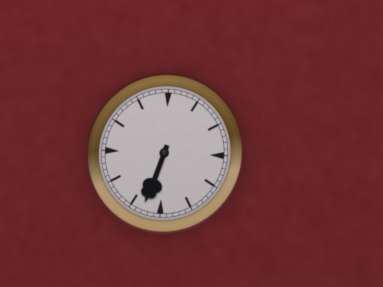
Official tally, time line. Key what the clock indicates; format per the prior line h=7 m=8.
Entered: h=6 m=33
